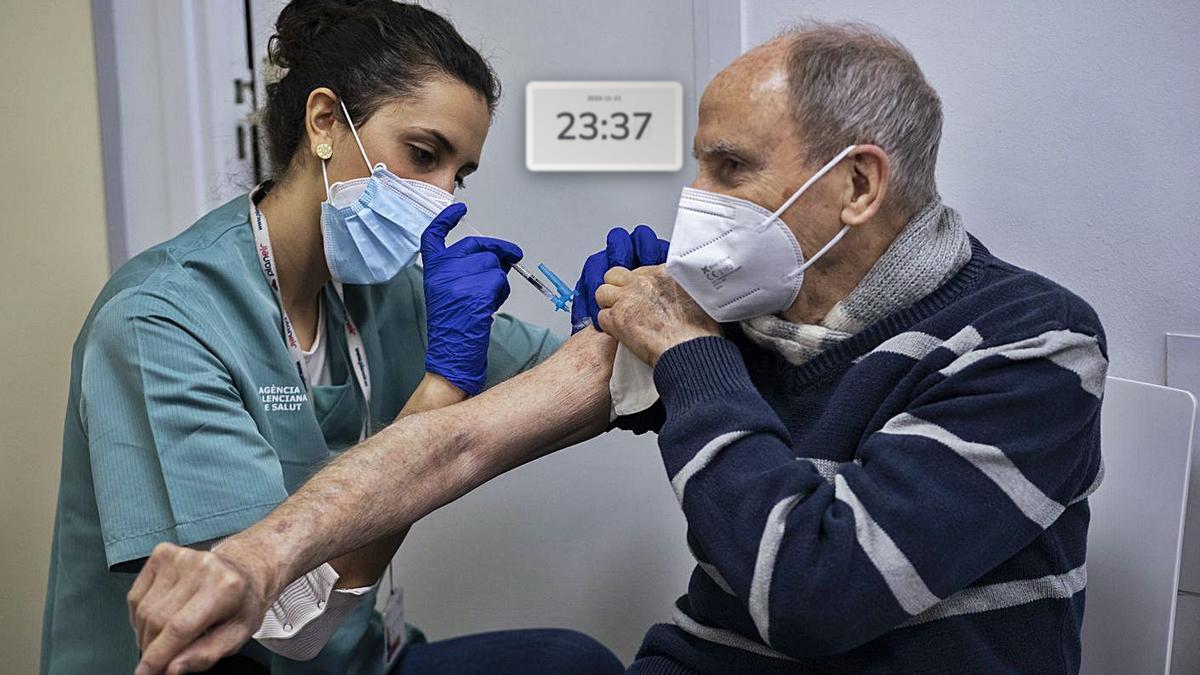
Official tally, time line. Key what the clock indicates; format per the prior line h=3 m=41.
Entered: h=23 m=37
